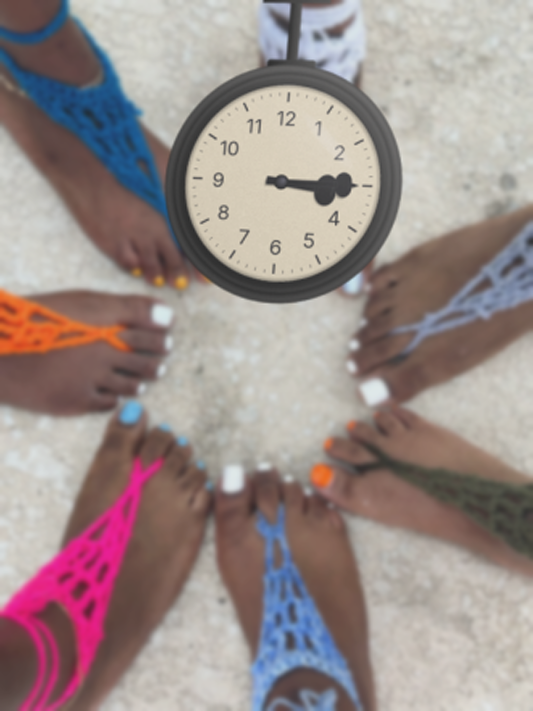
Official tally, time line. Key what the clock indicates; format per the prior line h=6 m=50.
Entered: h=3 m=15
